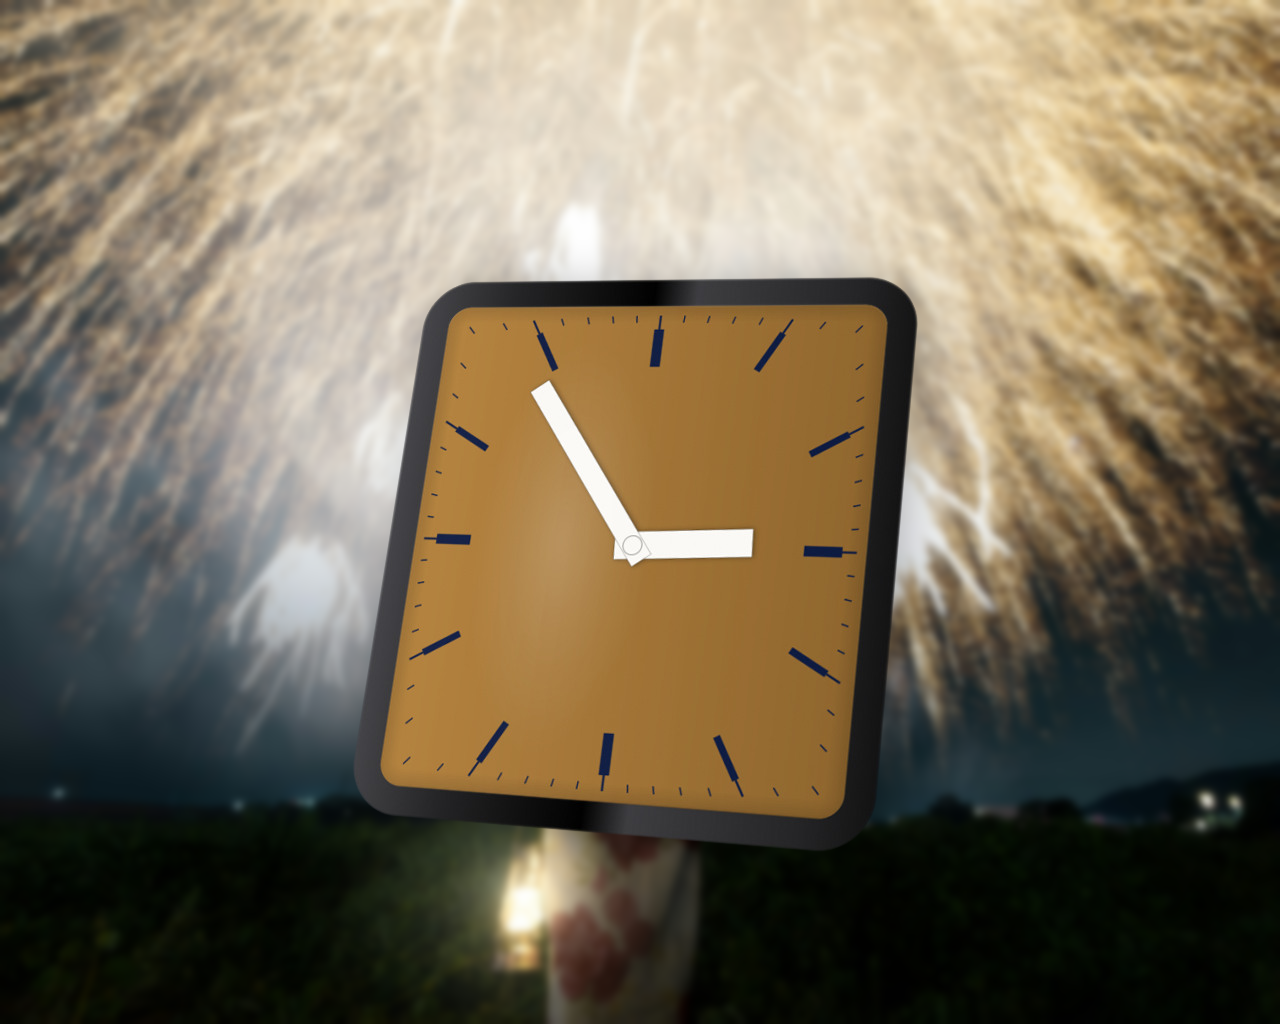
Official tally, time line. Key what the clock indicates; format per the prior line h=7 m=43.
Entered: h=2 m=54
